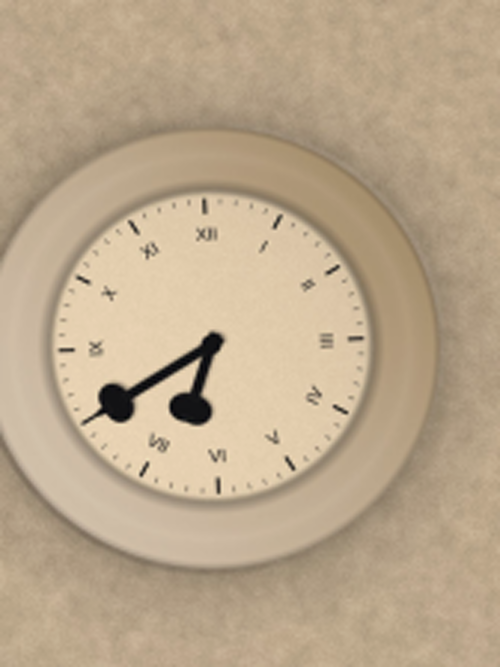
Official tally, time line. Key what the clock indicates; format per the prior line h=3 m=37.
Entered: h=6 m=40
